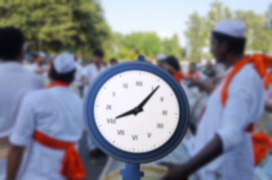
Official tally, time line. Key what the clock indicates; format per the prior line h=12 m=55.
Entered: h=8 m=6
